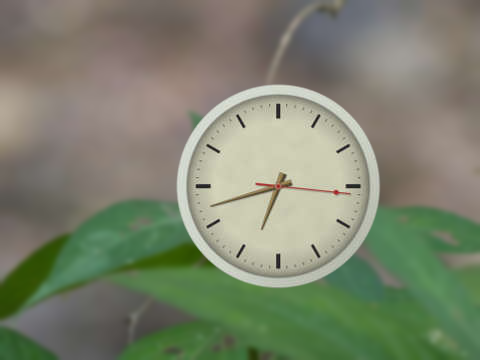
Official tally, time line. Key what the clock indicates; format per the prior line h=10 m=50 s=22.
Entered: h=6 m=42 s=16
